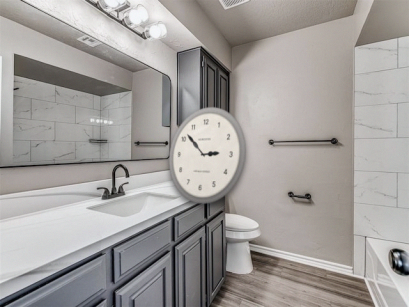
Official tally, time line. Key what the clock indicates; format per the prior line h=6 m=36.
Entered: h=2 m=52
